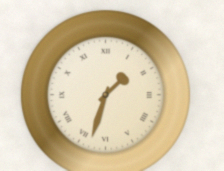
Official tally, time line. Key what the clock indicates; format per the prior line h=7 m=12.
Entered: h=1 m=33
